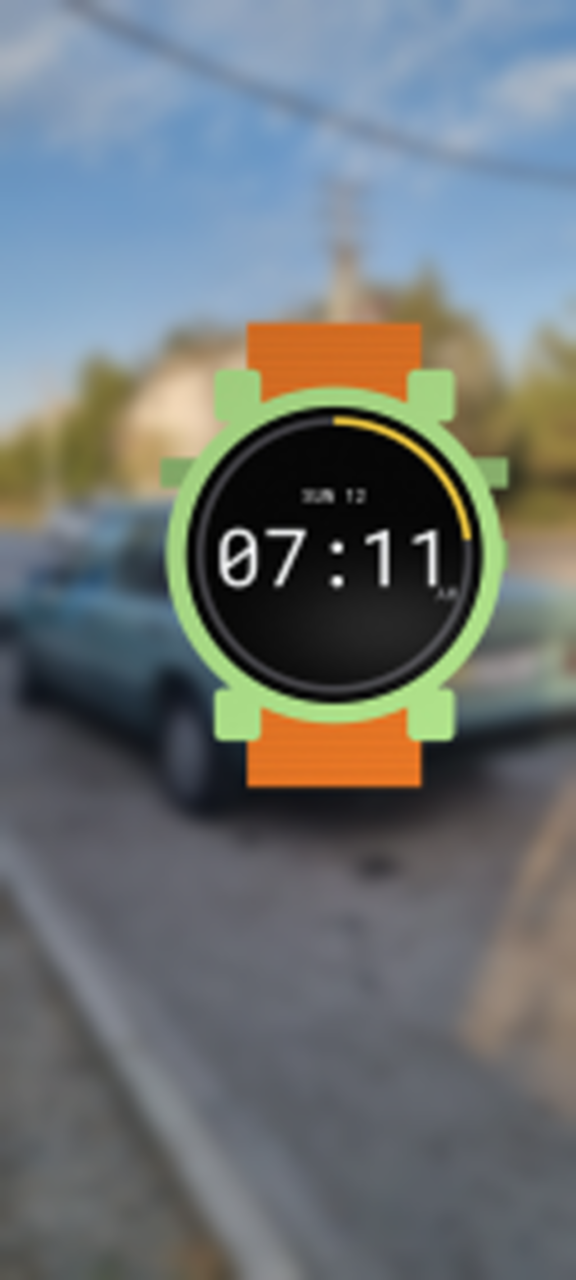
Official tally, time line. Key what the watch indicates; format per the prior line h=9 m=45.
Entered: h=7 m=11
